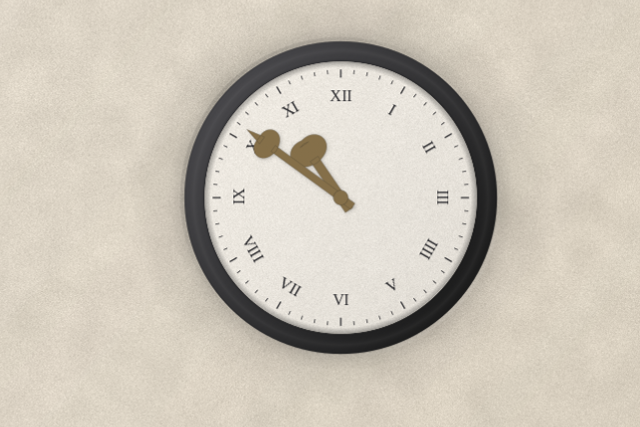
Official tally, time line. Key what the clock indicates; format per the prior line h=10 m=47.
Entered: h=10 m=51
